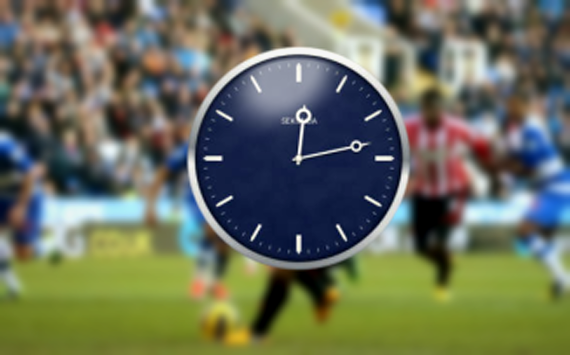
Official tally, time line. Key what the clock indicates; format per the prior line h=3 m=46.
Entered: h=12 m=13
